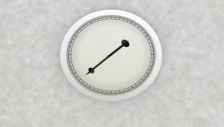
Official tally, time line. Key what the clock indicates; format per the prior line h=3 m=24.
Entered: h=1 m=38
